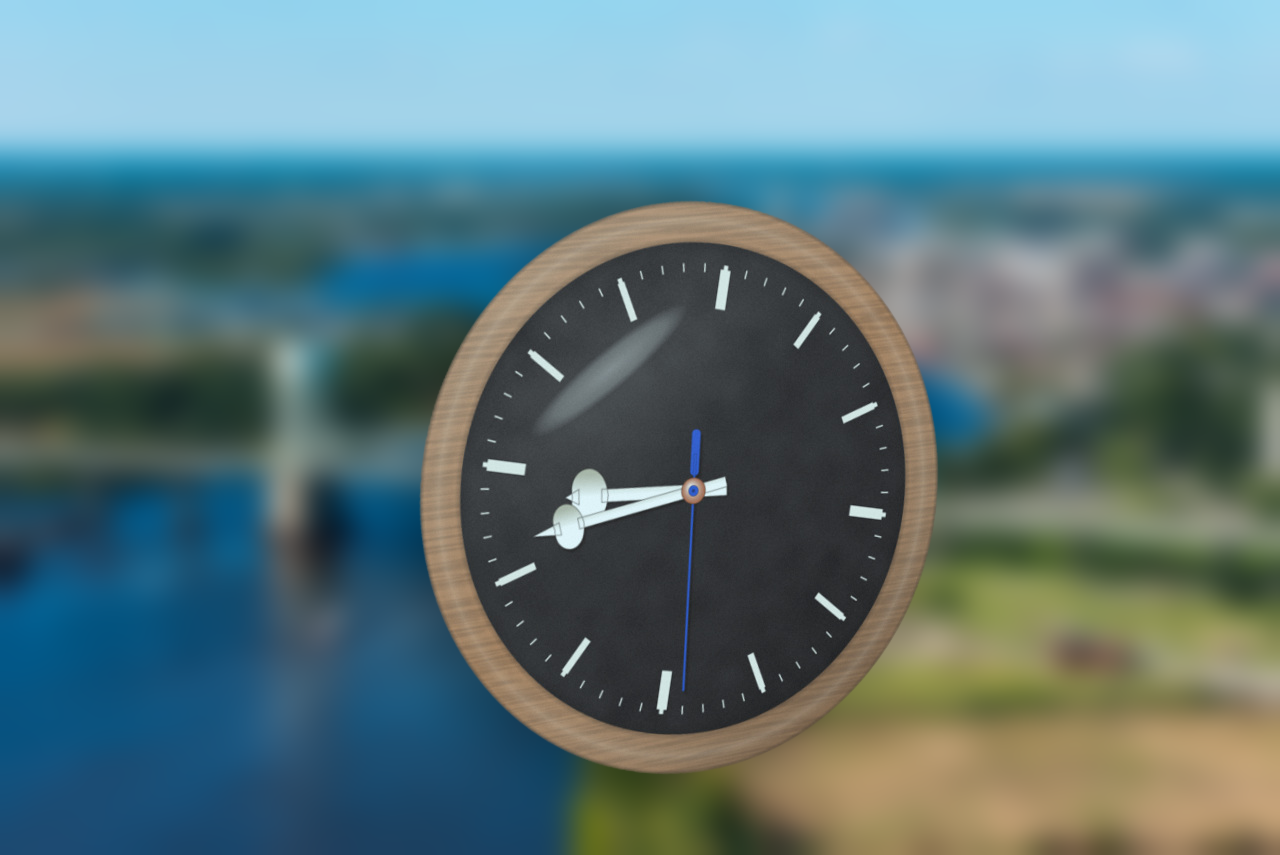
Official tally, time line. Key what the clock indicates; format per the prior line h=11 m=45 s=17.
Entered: h=8 m=41 s=29
